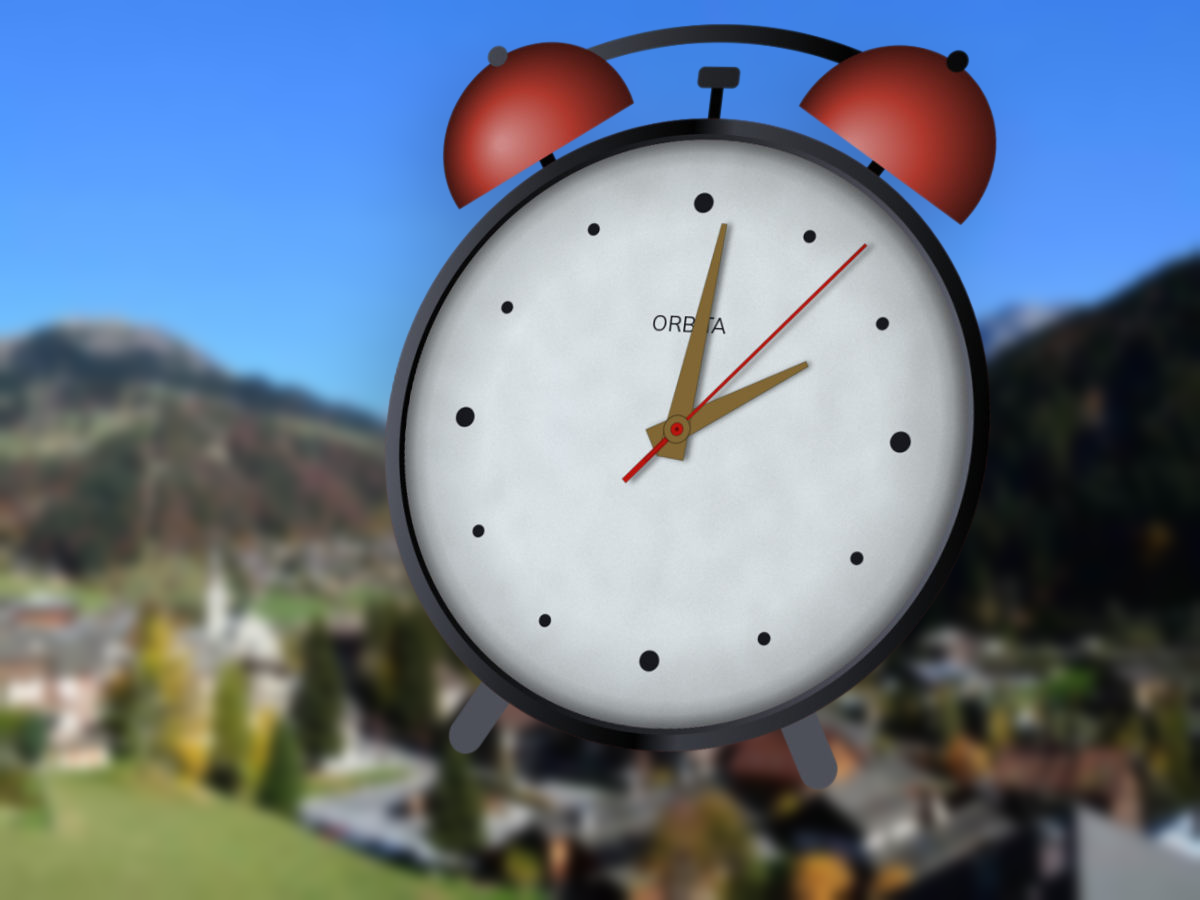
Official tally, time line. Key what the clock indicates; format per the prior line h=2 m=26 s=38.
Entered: h=2 m=1 s=7
